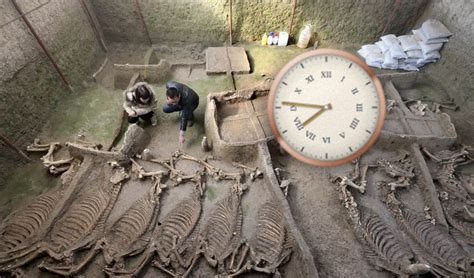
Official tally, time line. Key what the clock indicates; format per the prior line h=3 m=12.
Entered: h=7 m=46
